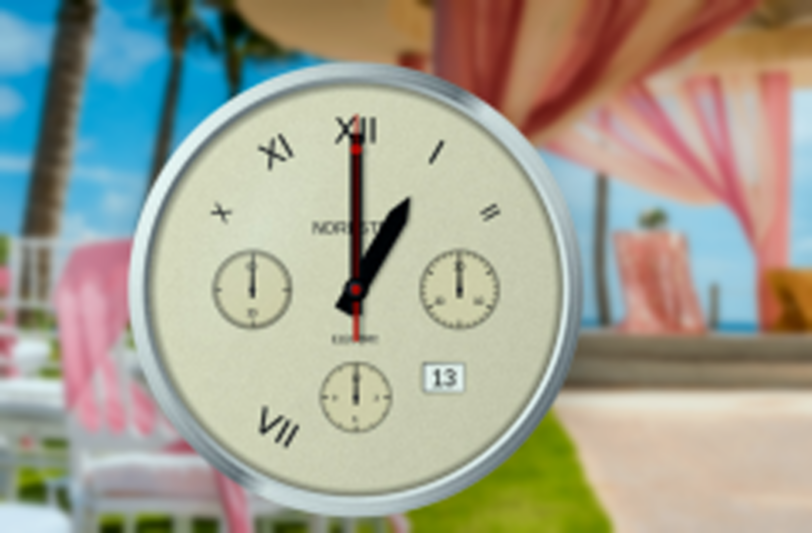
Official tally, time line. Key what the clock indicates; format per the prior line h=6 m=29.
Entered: h=1 m=0
